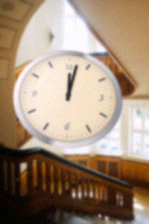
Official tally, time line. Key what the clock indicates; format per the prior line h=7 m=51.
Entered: h=12 m=2
